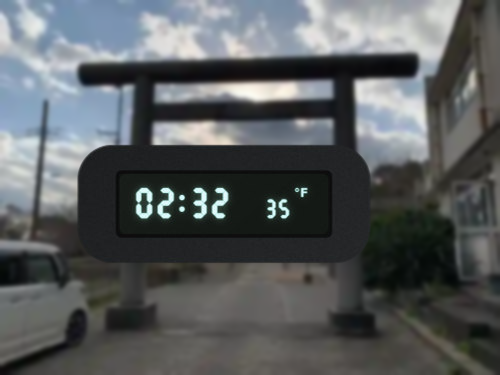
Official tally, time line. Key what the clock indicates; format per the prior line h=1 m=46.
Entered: h=2 m=32
